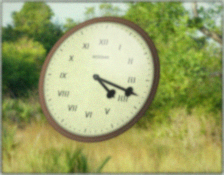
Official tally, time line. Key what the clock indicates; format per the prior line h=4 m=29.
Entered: h=4 m=18
